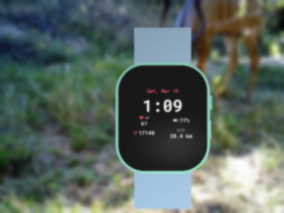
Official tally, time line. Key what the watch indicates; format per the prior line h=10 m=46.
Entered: h=1 m=9
